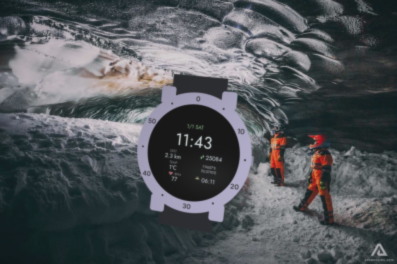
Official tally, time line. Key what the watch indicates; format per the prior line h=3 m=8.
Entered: h=11 m=43
